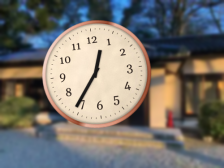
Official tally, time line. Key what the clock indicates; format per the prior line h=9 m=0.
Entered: h=12 m=36
